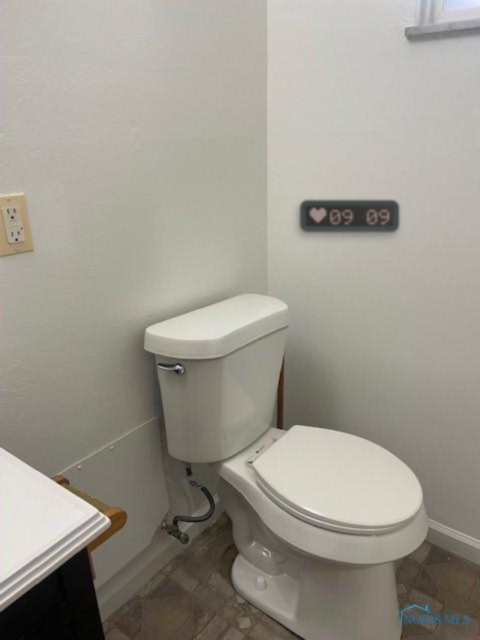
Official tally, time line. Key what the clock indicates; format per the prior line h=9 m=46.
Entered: h=9 m=9
